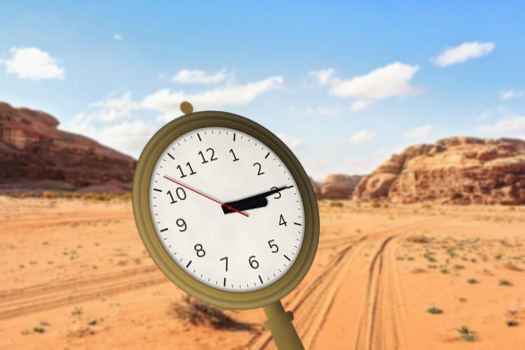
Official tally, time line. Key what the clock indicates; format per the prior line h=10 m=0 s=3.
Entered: h=3 m=14 s=52
